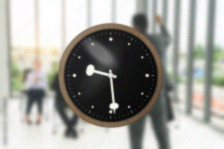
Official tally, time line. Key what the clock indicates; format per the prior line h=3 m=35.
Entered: h=9 m=29
